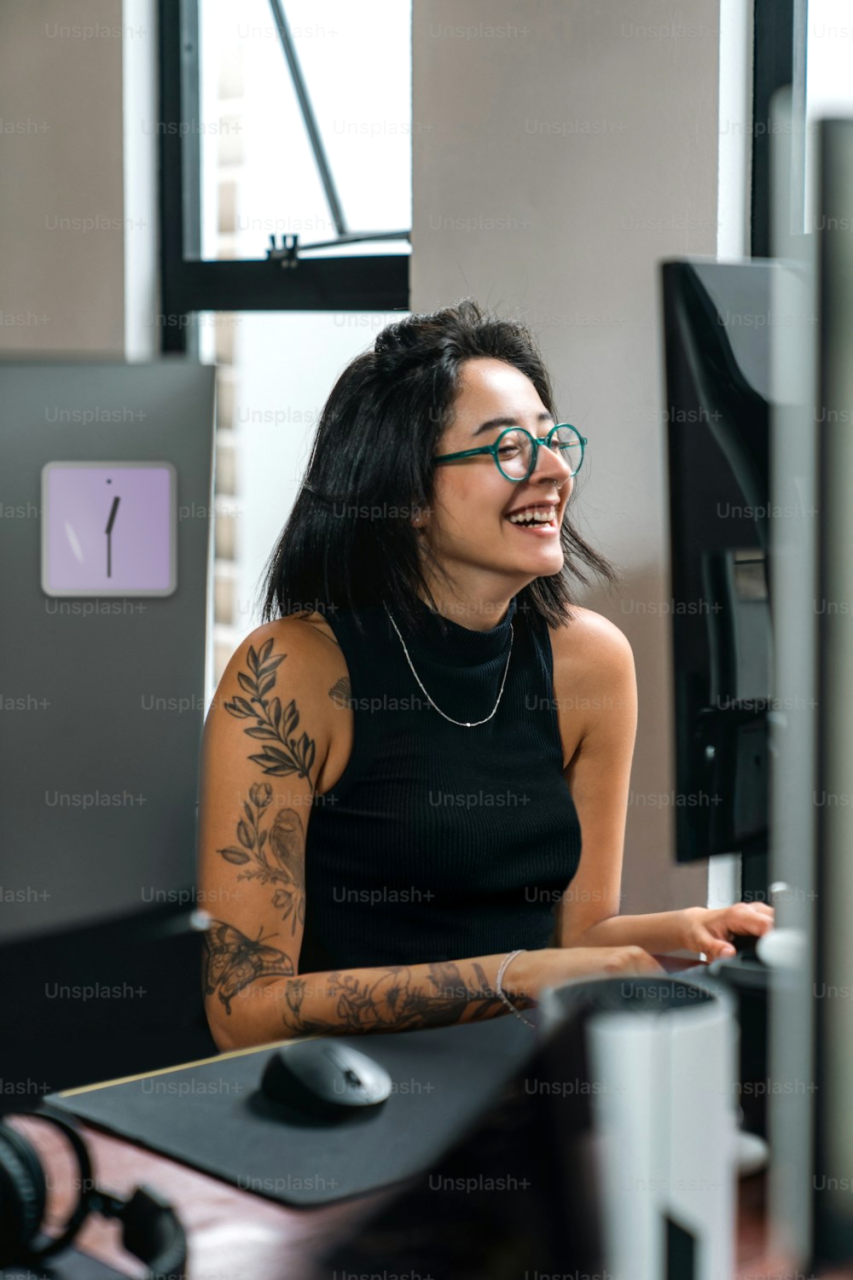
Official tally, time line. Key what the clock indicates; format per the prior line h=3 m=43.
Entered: h=12 m=30
